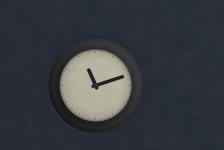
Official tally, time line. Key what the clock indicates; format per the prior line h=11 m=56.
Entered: h=11 m=12
